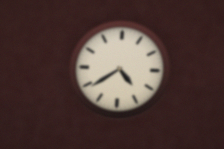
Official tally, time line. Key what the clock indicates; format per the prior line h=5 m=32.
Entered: h=4 m=39
